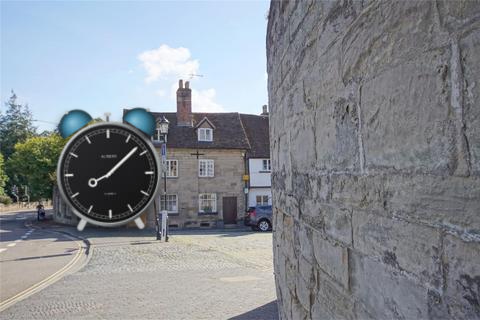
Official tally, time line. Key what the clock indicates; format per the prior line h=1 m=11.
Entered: h=8 m=8
